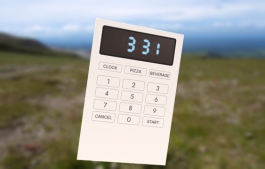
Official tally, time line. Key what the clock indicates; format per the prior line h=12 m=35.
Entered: h=3 m=31
